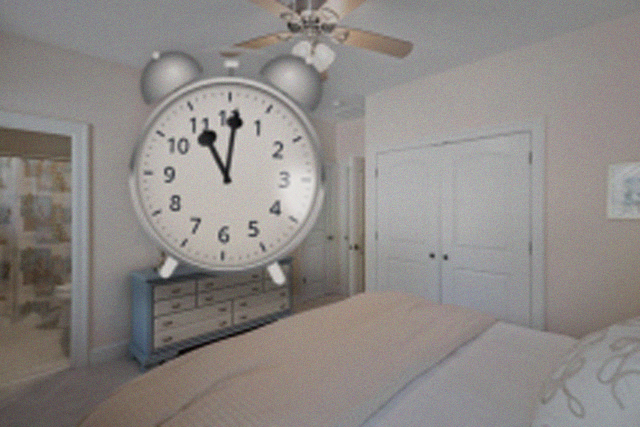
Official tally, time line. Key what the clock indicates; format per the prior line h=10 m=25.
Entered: h=11 m=1
